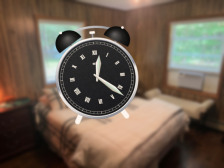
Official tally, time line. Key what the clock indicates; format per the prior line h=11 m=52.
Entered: h=12 m=22
